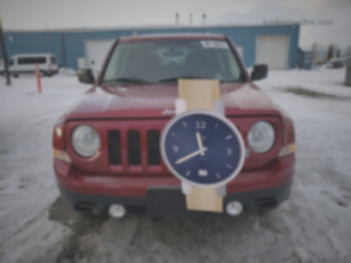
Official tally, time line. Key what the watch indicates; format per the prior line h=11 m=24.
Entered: h=11 m=40
